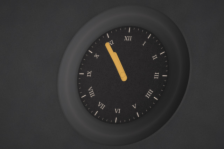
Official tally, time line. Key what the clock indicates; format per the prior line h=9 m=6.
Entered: h=10 m=54
